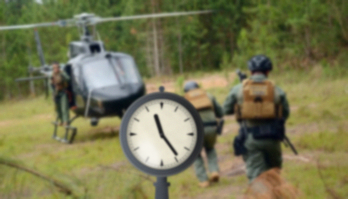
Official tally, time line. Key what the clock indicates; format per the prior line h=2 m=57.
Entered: h=11 m=24
